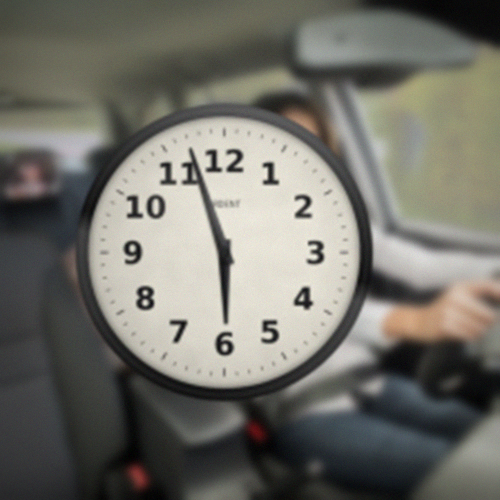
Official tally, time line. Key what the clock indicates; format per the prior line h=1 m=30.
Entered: h=5 m=57
